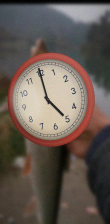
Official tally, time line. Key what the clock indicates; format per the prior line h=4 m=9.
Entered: h=5 m=0
